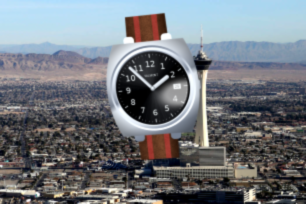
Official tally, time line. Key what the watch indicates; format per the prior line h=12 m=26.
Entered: h=1 m=53
